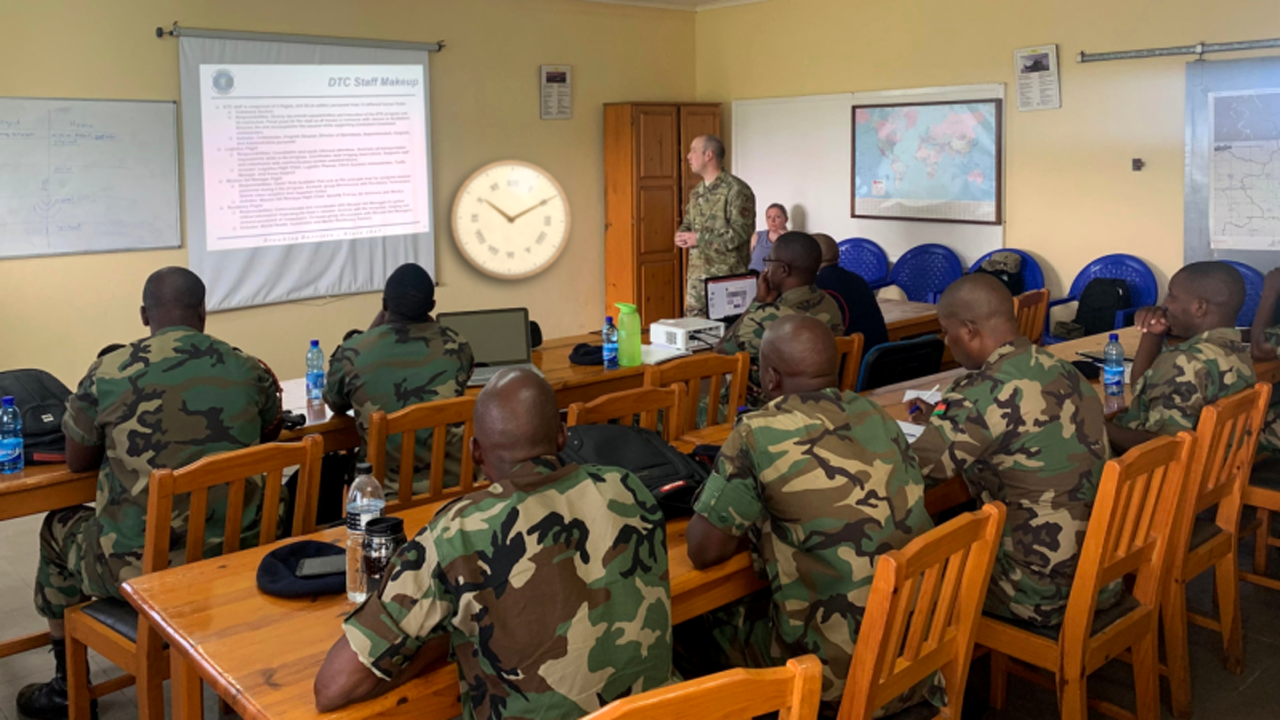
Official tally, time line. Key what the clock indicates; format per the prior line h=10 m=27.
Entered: h=10 m=10
